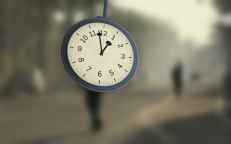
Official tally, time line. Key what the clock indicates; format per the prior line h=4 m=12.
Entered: h=12 m=58
